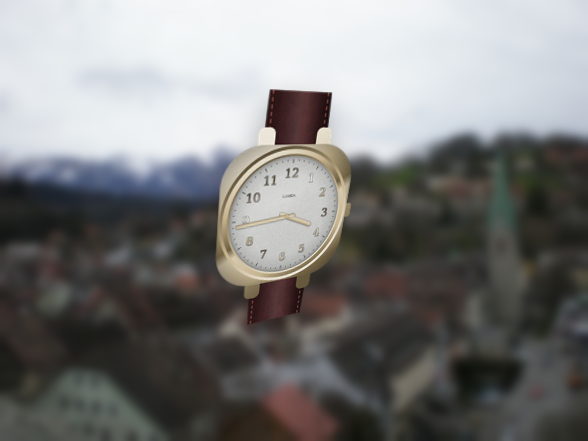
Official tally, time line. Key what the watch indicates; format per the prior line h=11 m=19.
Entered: h=3 m=44
